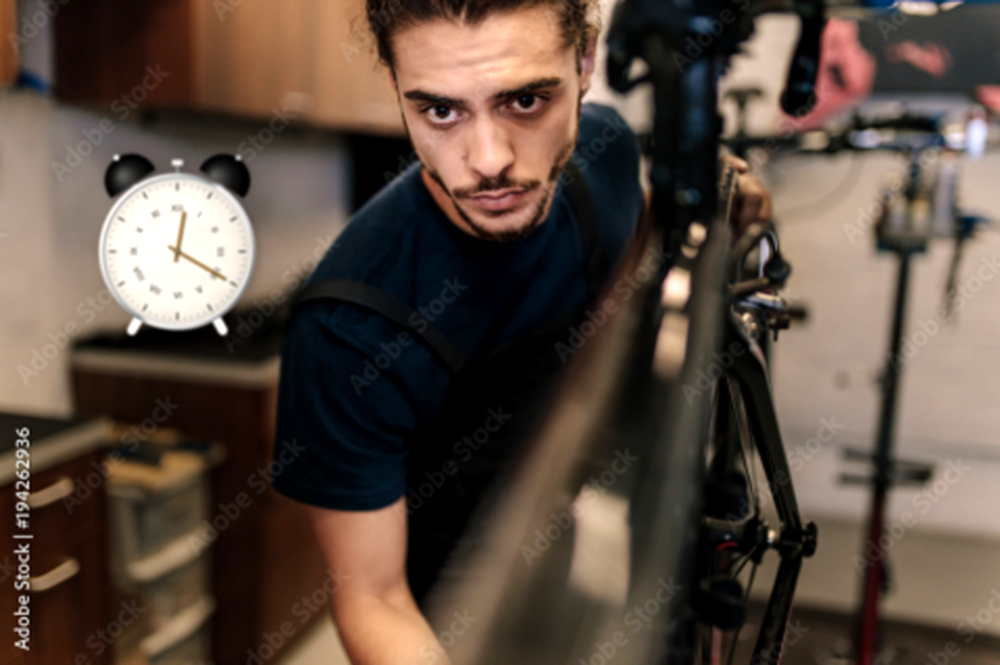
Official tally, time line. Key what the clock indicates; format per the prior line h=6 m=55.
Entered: h=12 m=20
